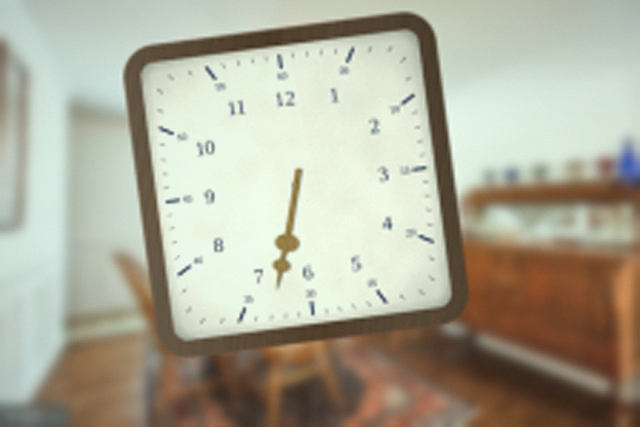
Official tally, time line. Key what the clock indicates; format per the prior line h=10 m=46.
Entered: h=6 m=33
